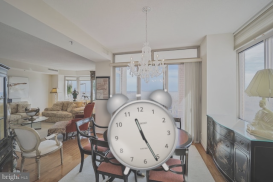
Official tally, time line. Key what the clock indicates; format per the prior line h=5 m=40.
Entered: h=11 m=26
